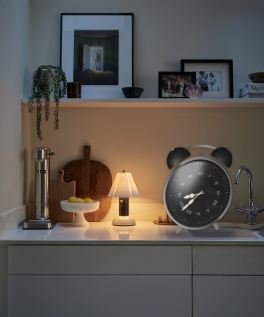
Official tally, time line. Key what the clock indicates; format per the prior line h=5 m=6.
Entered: h=8 m=38
